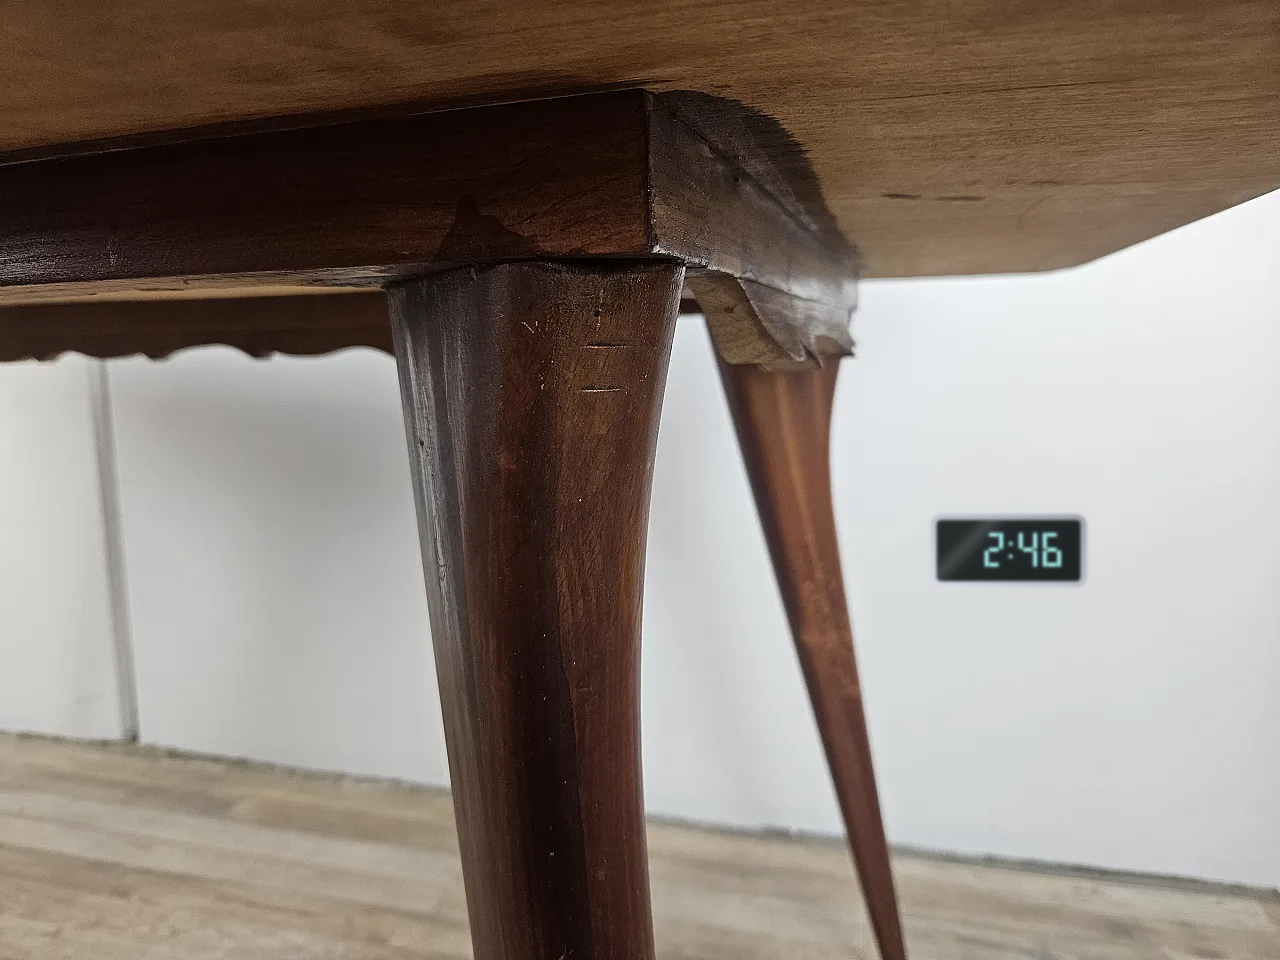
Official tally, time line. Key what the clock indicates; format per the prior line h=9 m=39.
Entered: h=2 m=46
